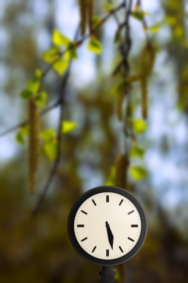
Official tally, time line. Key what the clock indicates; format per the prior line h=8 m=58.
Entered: h=5 m=28
